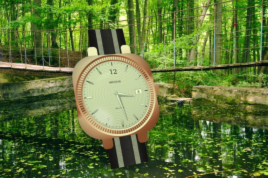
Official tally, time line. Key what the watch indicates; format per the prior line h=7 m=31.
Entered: h=3 m=28
